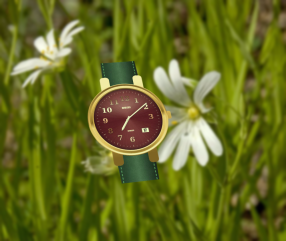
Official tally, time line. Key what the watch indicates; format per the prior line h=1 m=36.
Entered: h=7 m=9
